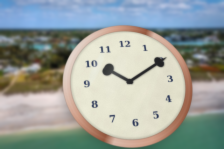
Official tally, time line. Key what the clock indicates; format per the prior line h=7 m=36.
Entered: h=10 m=10
